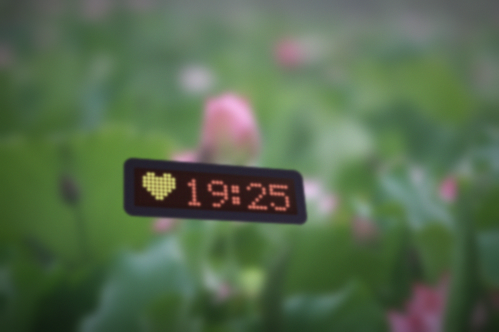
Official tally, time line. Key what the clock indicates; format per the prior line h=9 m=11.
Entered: h=19 m=25
